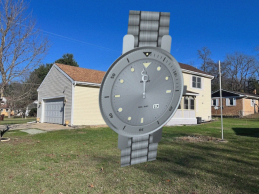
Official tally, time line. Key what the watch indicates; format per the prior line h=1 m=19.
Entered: h=11 m=59
